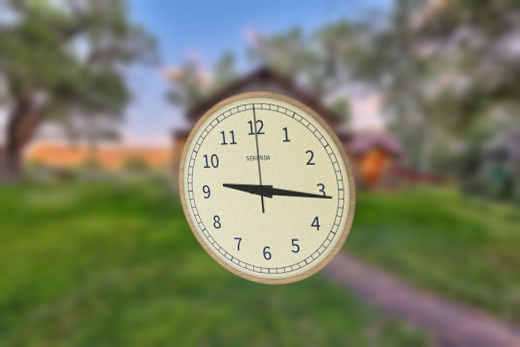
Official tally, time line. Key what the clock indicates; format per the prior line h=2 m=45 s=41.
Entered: h=9 m=16 s=0
